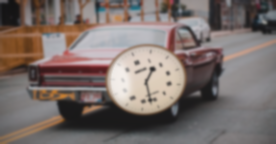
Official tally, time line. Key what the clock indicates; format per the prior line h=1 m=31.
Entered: h=1 m=32
